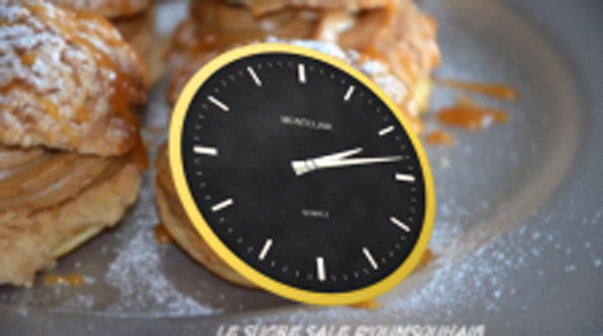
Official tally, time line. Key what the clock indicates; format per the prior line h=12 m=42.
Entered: h=2 m=13
